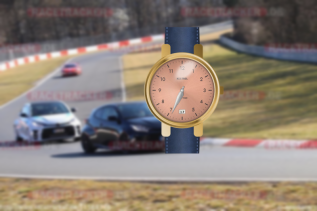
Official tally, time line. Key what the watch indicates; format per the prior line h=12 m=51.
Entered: h=6 m=34
